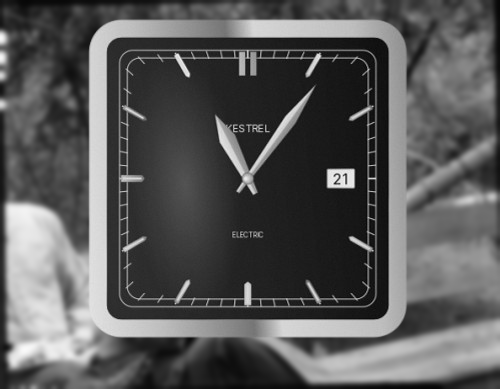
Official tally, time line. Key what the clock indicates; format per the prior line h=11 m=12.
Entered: h=11 m=6
